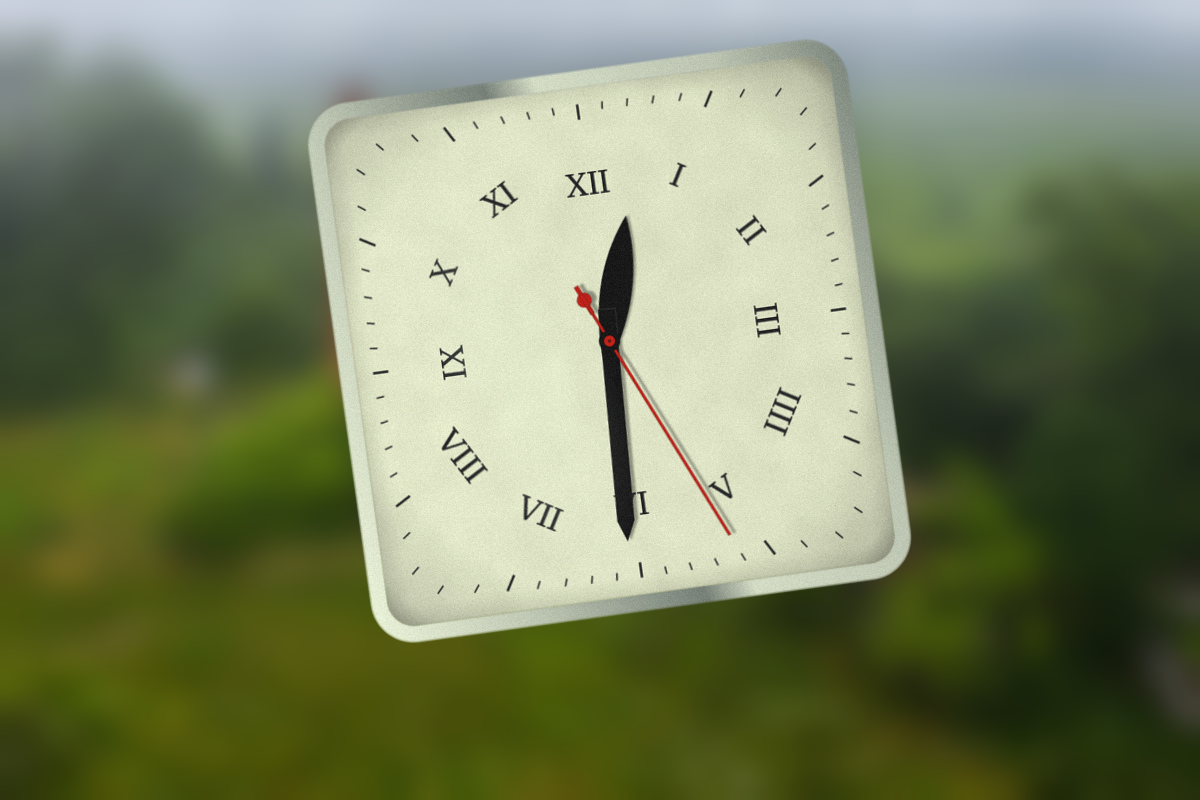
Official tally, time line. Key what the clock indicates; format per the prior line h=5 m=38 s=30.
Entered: h=12 m=30 s=26
